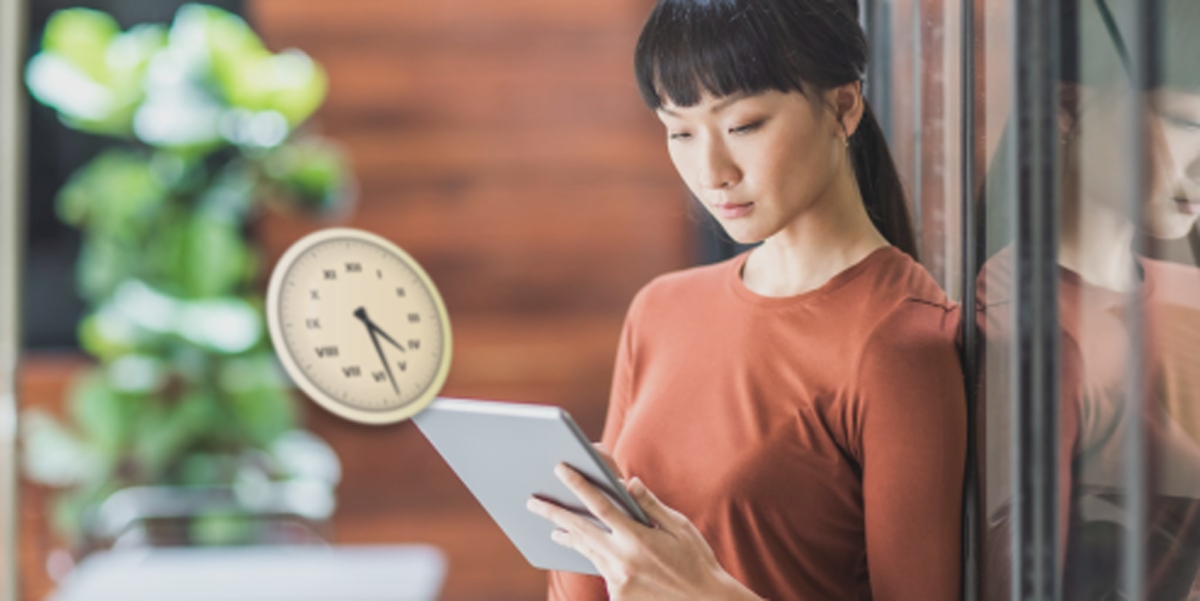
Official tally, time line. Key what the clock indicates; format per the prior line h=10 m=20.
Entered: h=4 m=28
